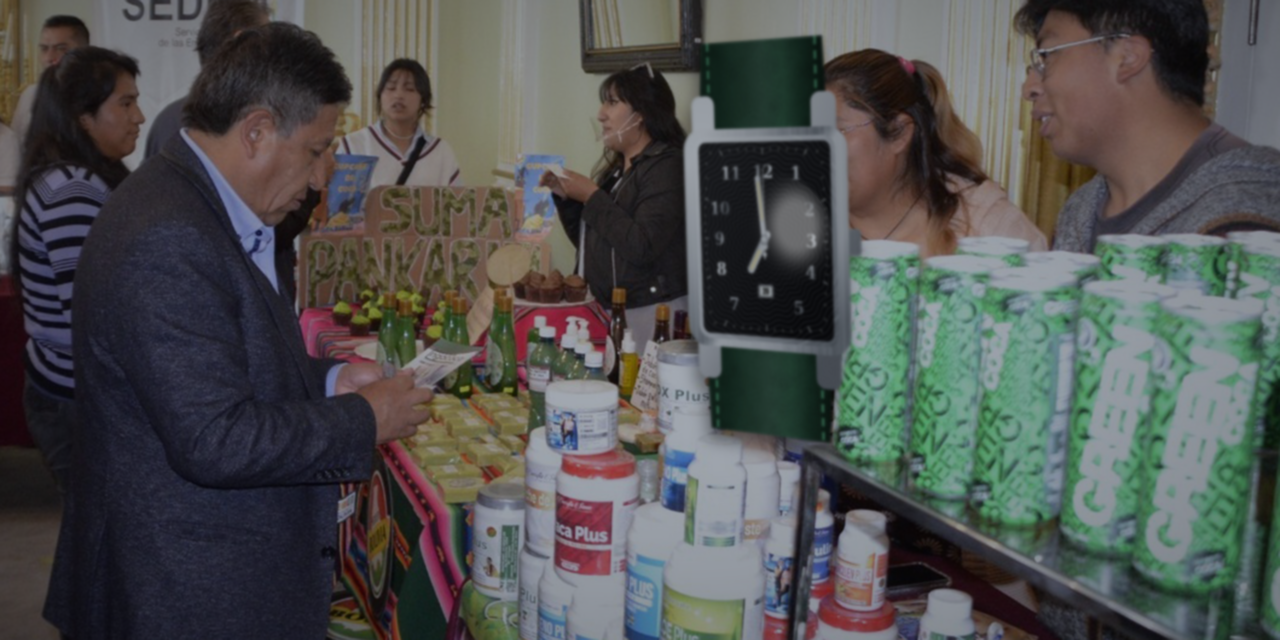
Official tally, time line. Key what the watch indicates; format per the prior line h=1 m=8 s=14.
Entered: h=6 m=59 s=0
